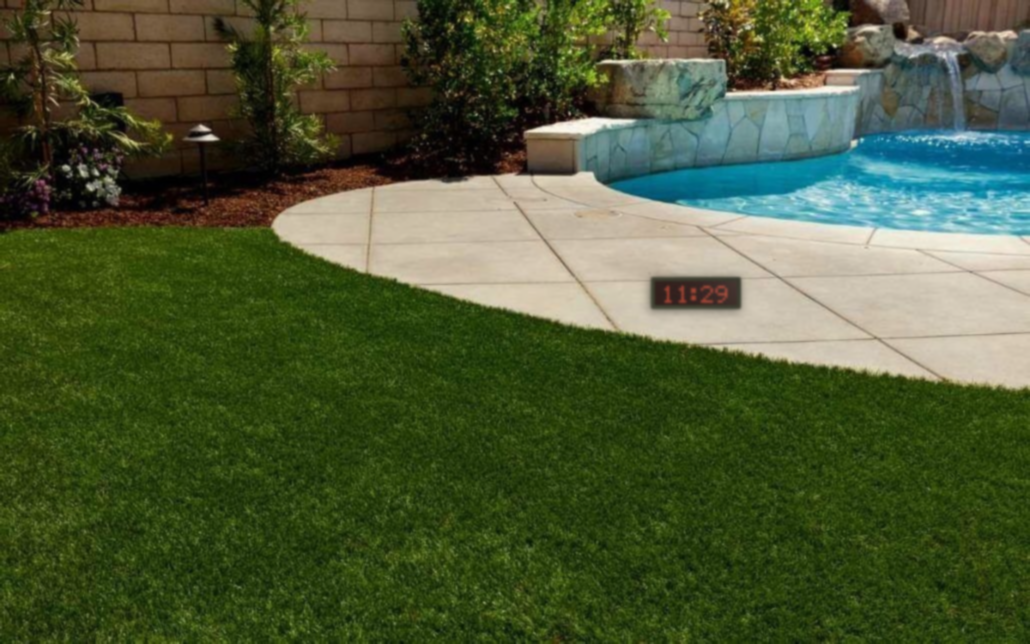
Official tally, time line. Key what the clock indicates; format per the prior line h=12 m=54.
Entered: h=11 m=29
